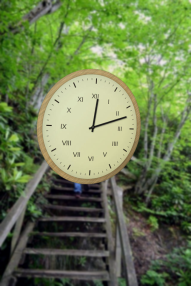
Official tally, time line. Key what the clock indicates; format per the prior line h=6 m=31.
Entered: h=12 m=12
